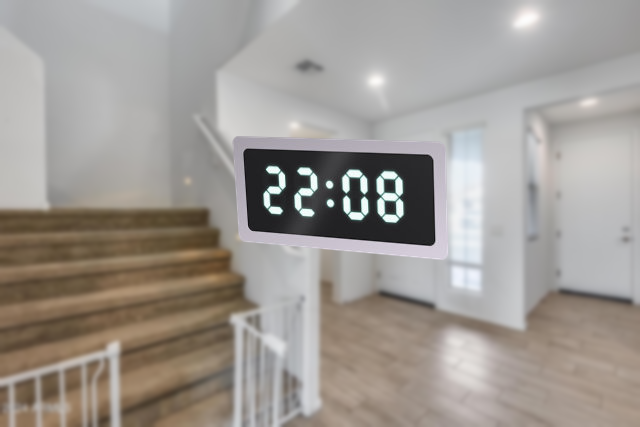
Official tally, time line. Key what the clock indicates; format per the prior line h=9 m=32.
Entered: h=22 m=8
